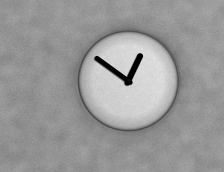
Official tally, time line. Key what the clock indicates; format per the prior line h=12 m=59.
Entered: h=12 m=51
